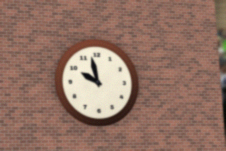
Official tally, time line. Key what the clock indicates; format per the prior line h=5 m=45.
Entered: h=9 m=58
